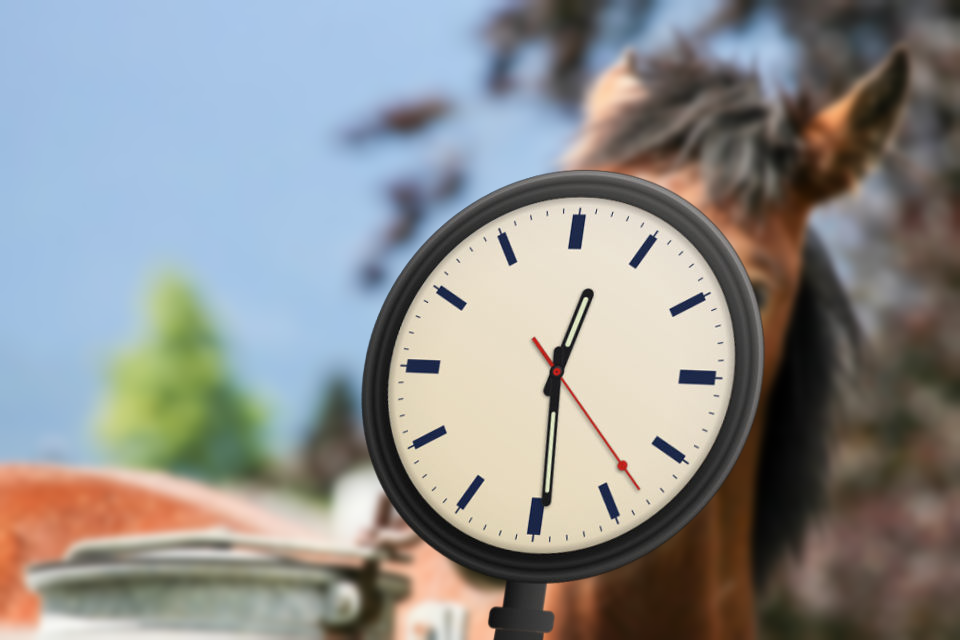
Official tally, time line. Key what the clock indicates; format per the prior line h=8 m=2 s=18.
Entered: h=12 m=29 s=23
